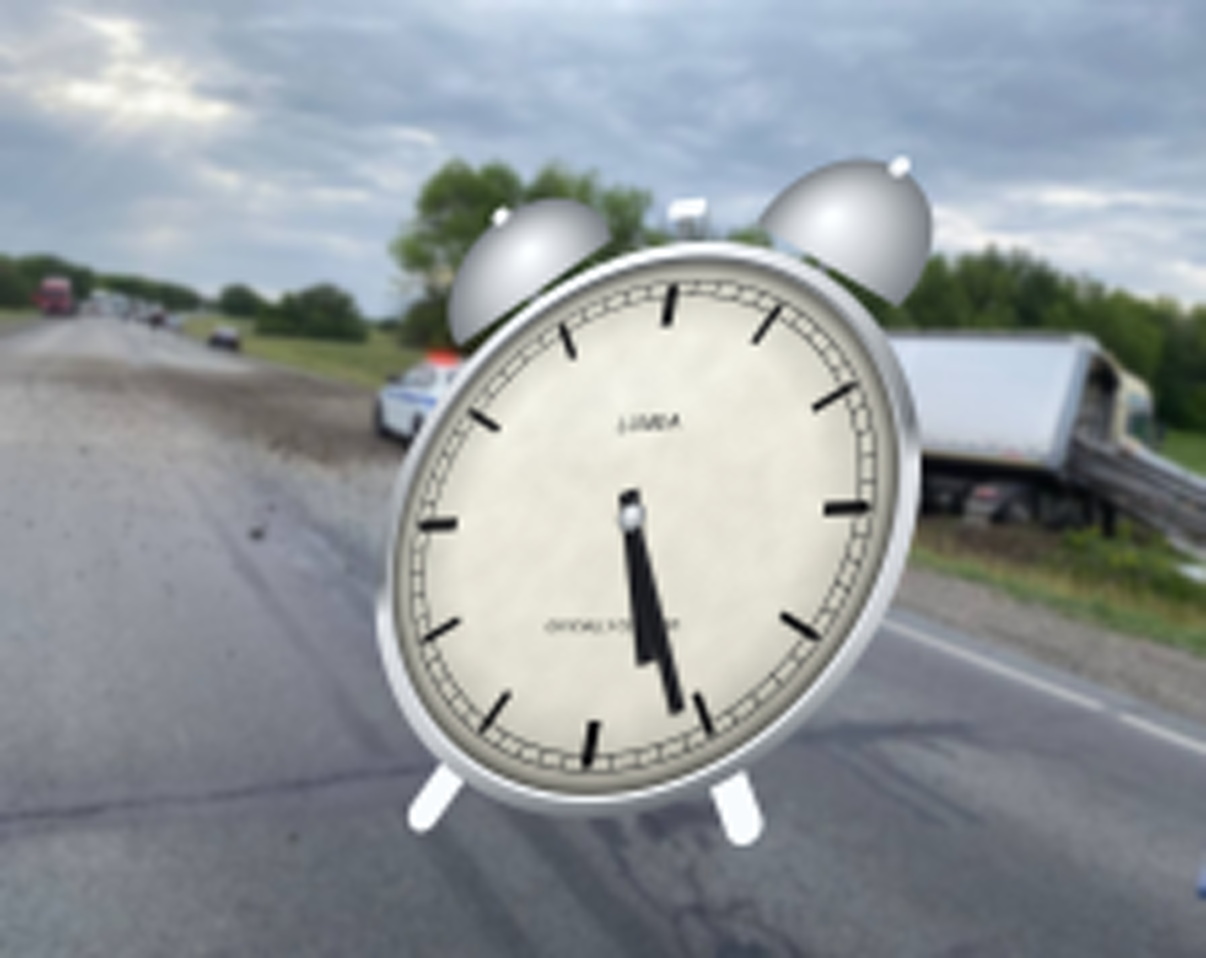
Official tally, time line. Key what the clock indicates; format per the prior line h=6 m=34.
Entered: h=5 m=26
